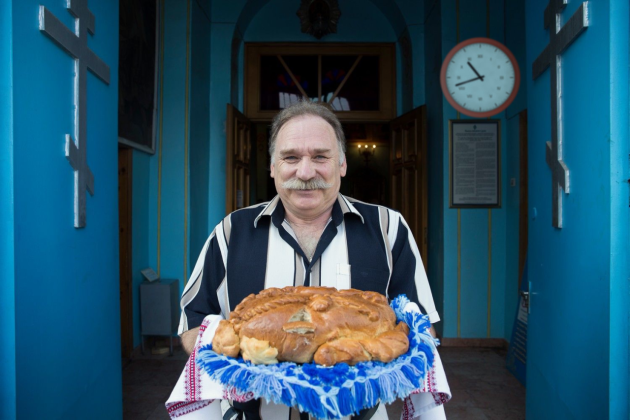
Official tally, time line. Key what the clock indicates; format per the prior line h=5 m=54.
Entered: h=10 m=42
